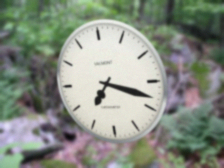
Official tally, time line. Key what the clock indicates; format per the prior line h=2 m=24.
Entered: h=7 m=18
